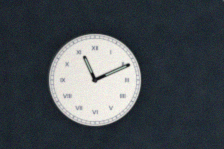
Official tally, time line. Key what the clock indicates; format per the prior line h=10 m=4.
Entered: h=11 m=11
